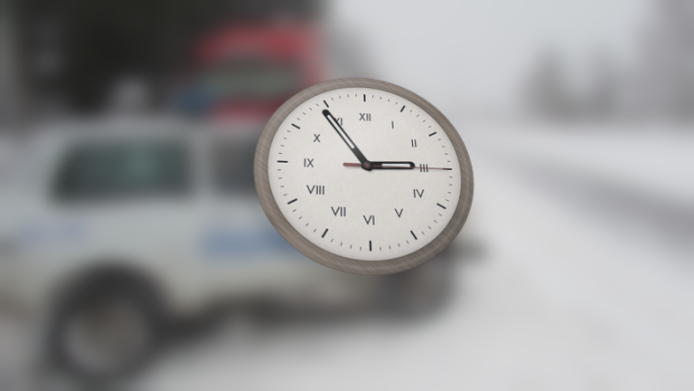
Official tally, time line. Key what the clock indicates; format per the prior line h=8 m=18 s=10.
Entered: h=2 m=54 s=15
